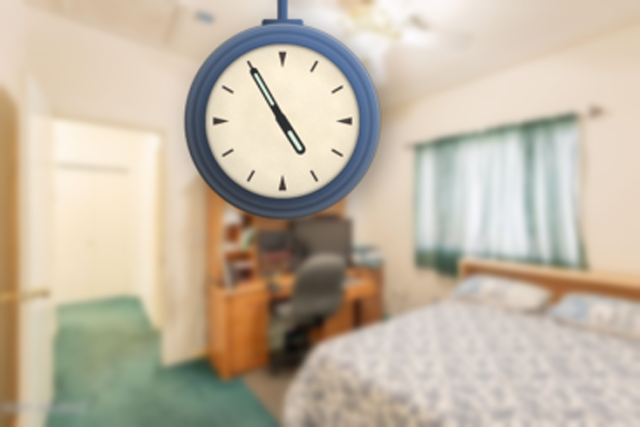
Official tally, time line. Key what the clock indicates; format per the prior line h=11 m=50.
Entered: h=4 m=55
